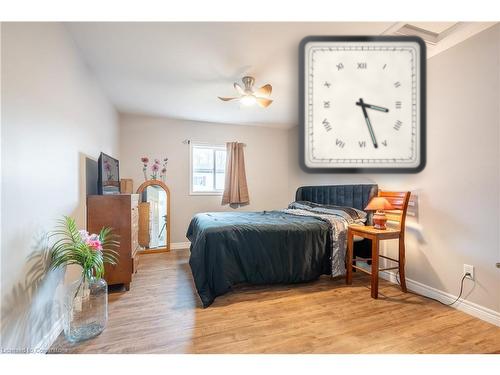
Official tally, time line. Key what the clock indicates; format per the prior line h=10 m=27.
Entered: h=3 m=27
